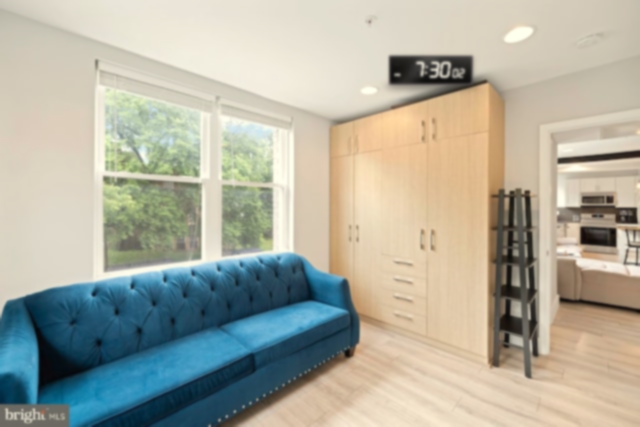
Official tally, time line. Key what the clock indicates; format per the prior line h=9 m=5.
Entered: h=7 m=30
